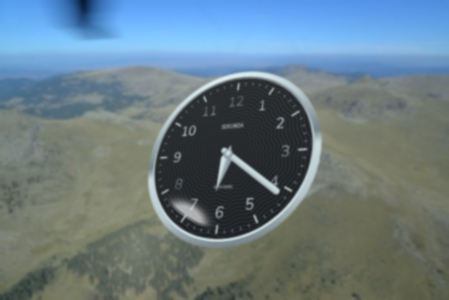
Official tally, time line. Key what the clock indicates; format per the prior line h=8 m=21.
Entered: h=6 m=21
